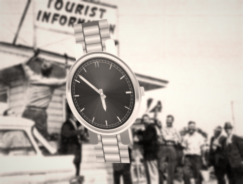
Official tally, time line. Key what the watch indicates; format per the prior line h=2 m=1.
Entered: h=5 m=52
